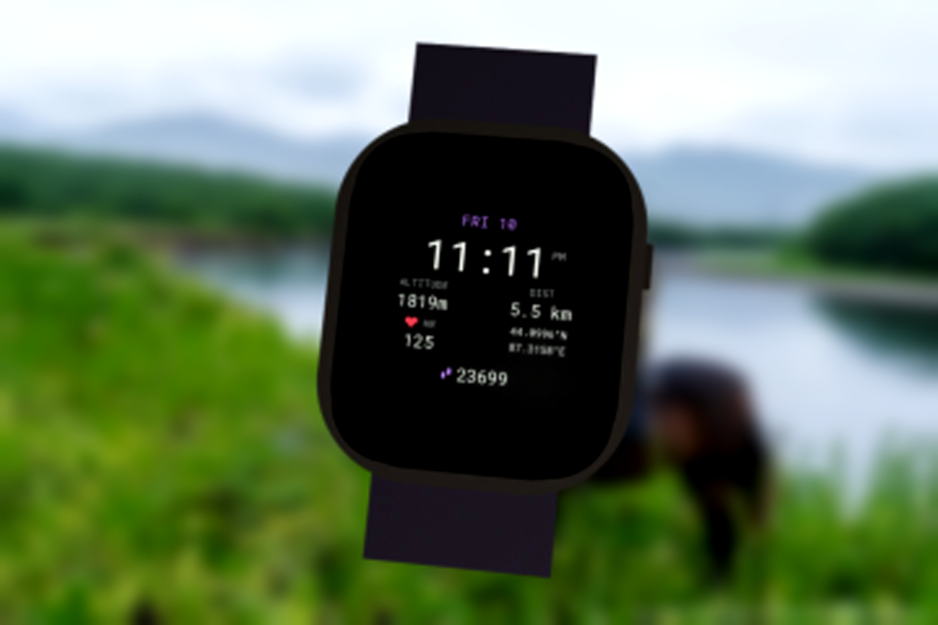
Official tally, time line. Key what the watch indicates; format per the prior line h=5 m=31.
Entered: h=11 m=11
